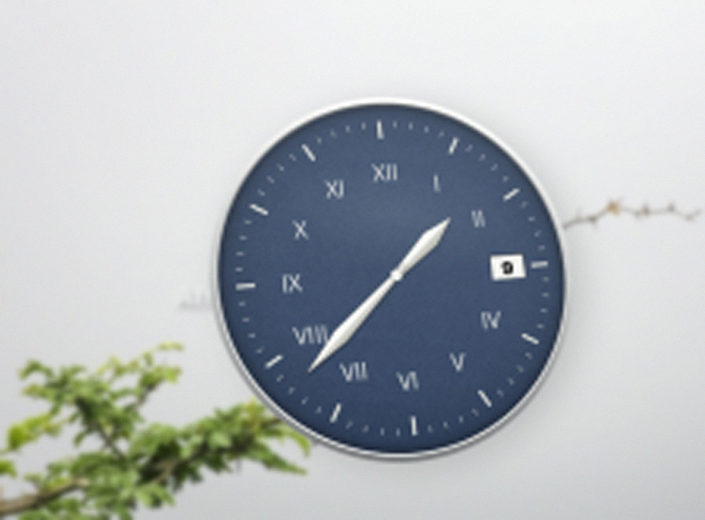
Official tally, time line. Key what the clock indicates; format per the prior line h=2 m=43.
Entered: h=1 m=38
